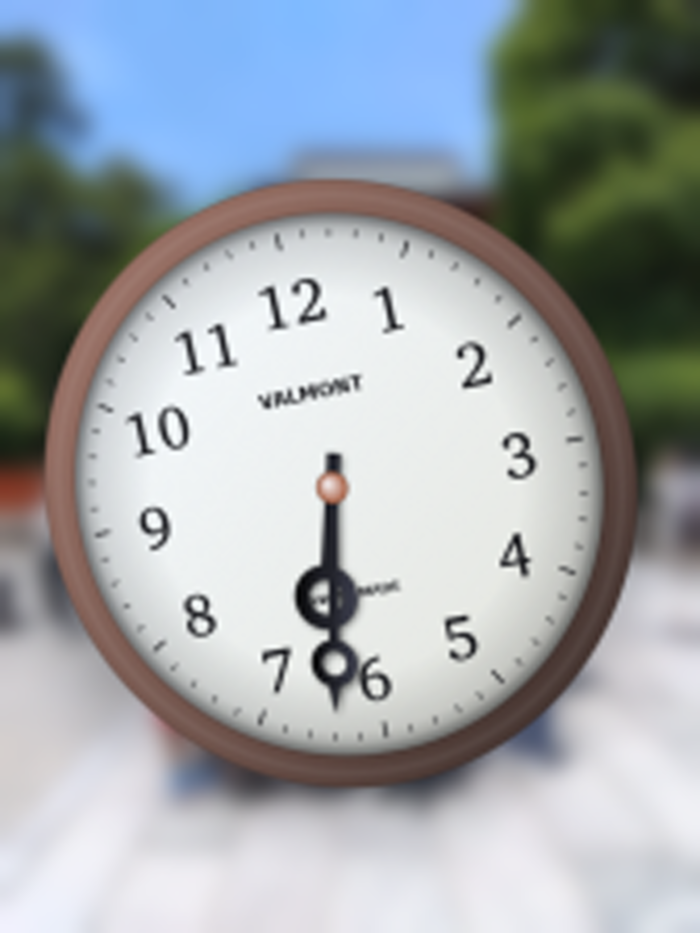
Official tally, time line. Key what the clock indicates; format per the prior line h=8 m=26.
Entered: h=6 m=32
